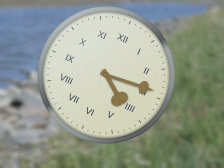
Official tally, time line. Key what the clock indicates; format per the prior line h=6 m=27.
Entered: h=4 m=14
